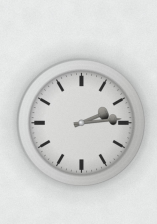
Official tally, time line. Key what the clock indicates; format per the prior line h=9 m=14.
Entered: h=2 m=14
